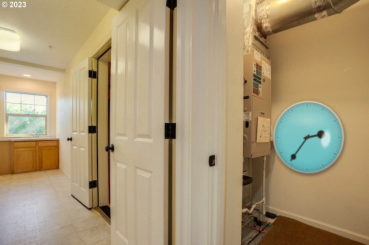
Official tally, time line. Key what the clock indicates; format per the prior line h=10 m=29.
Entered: h=2 m=36
